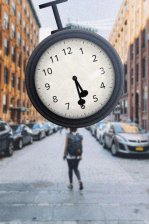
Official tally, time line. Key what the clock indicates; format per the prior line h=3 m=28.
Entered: h=5 m=30
